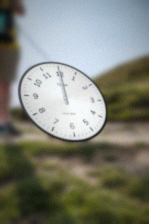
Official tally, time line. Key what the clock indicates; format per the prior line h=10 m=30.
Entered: h=12 m=0
